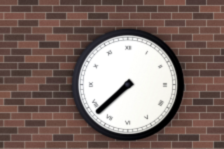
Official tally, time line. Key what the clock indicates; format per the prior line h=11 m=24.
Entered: h=7 m=38
